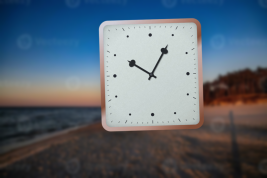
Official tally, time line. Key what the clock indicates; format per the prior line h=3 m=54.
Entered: h=10 m=5
